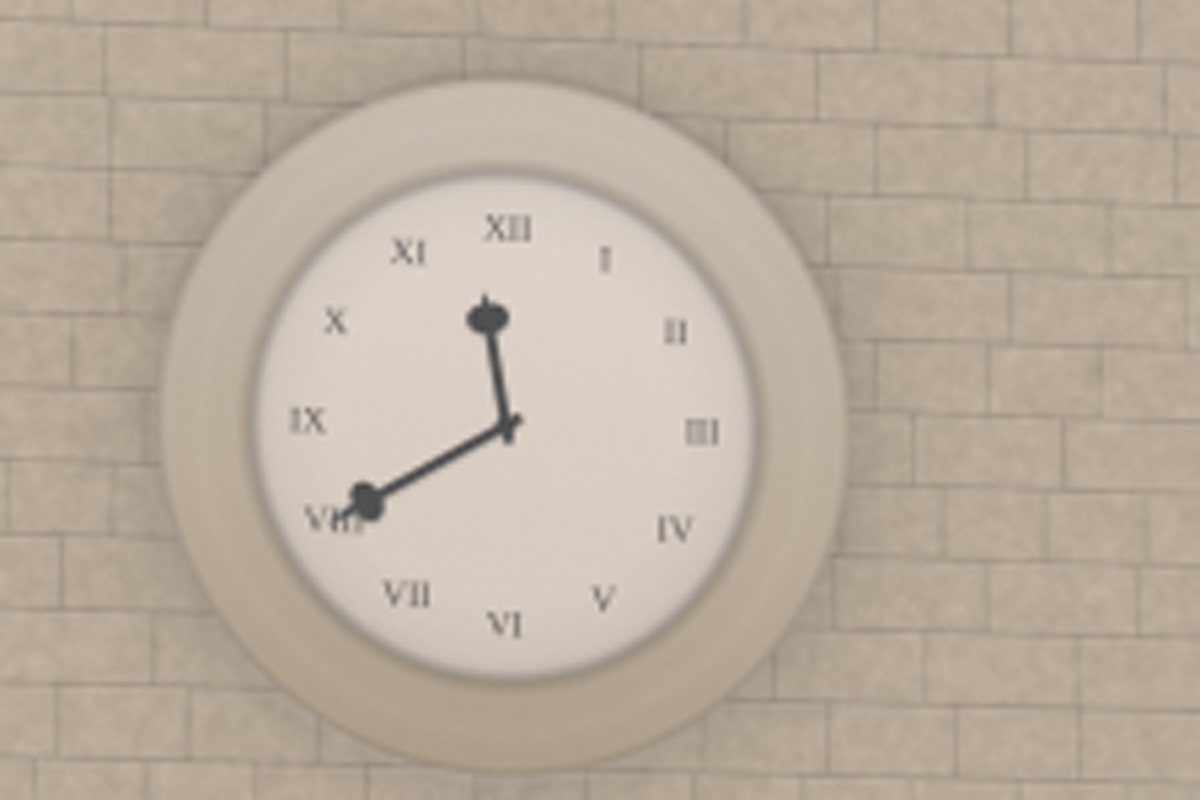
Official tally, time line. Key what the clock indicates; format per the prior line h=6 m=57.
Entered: h=11 m=40
